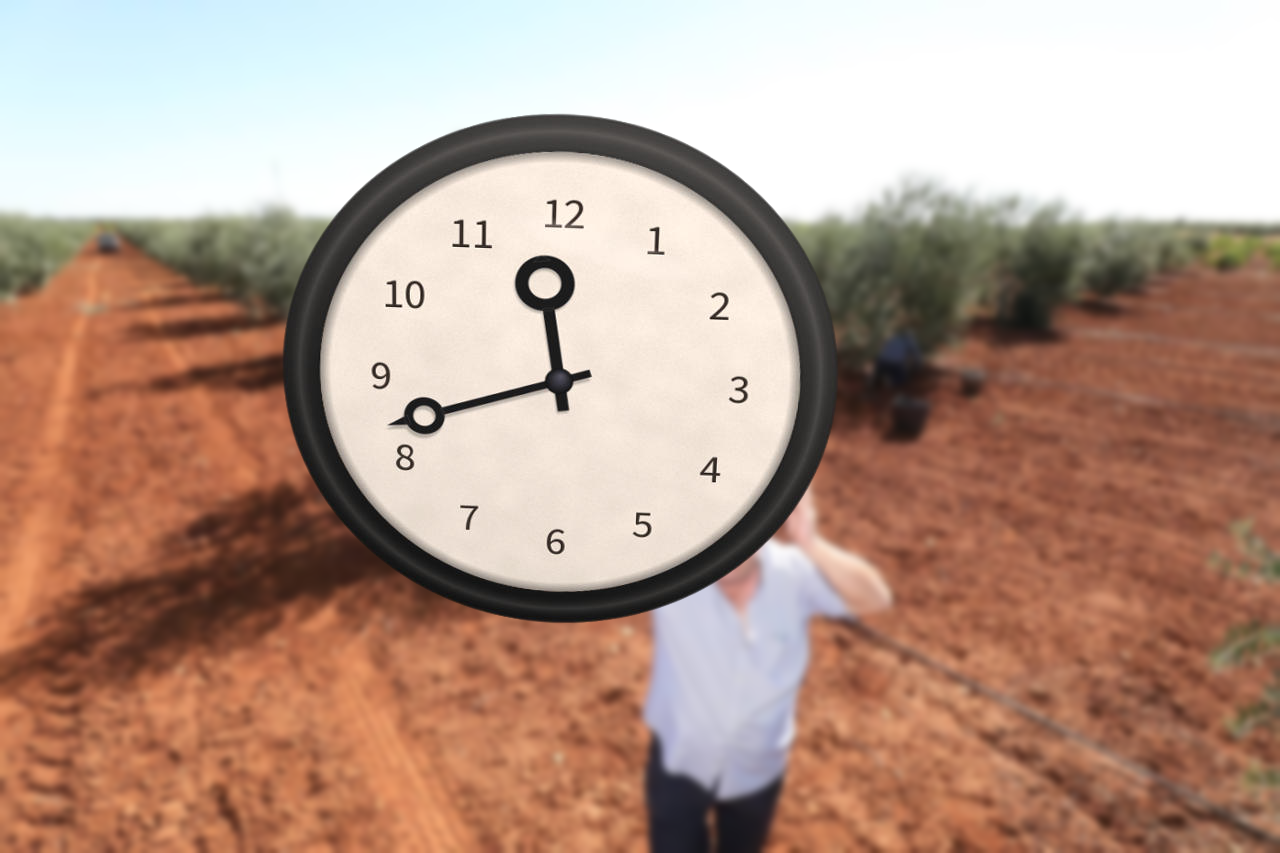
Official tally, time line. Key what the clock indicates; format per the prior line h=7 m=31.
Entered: h=11 m=42
